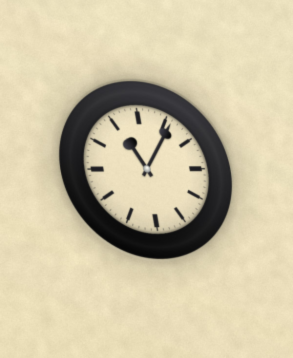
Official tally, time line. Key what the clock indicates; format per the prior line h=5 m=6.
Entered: h=11 m=6
